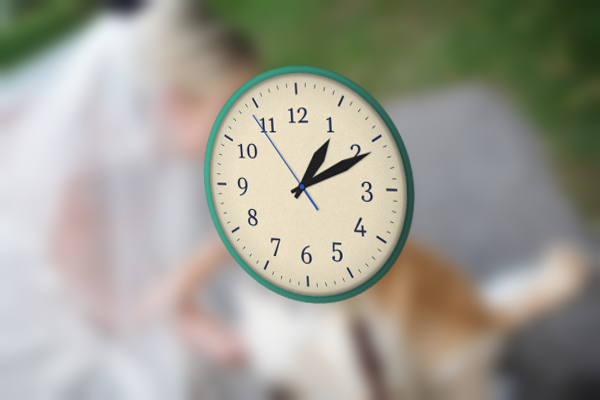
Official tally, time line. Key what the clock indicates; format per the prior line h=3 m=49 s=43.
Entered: h=1 m=10 s=54
